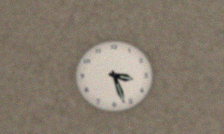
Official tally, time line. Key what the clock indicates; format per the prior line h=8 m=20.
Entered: h=3 m=27
